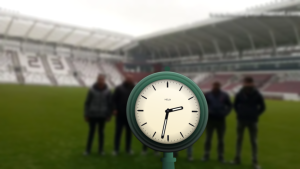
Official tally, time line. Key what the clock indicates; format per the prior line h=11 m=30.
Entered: h=2 m=32
